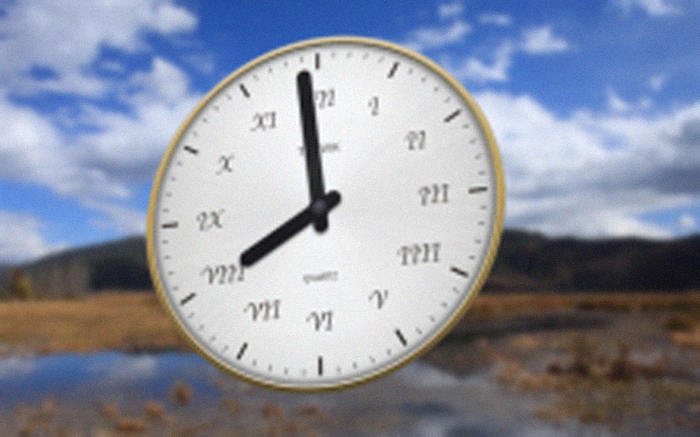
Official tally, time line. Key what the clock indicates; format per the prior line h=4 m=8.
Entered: h=7 m=59
